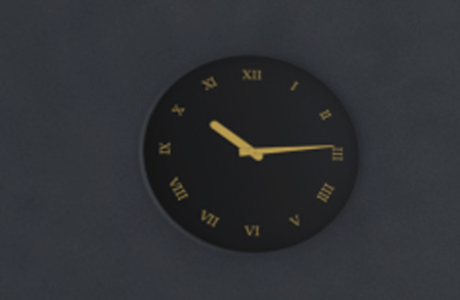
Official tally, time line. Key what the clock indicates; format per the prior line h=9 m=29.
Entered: h=10 m=14
